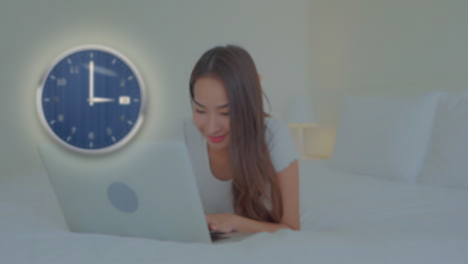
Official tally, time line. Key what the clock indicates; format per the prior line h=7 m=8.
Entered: h=3 m=0
